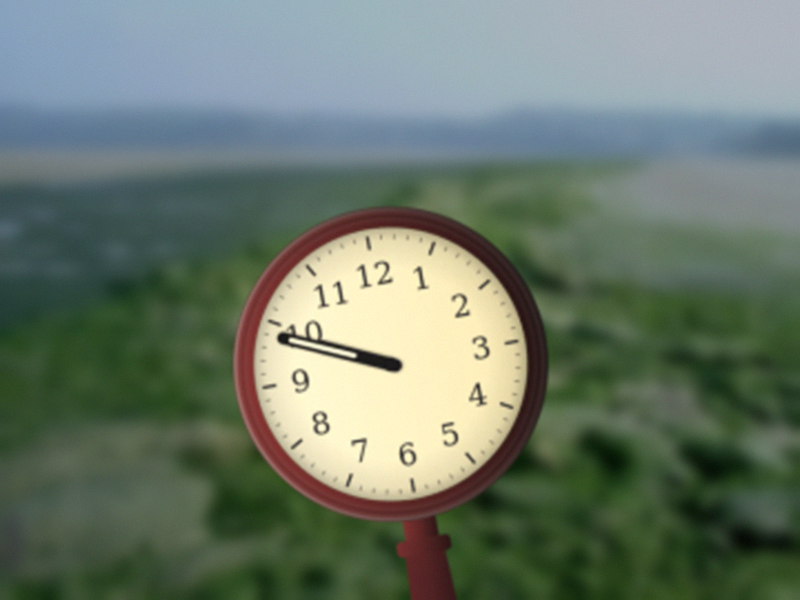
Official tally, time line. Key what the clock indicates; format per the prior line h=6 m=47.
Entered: h=9 m=49
